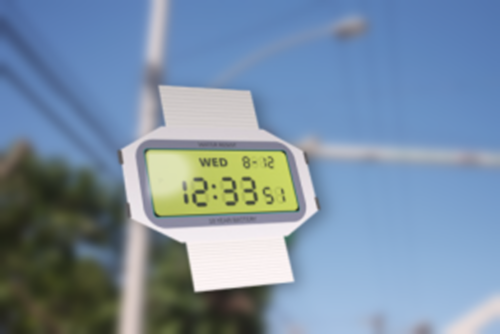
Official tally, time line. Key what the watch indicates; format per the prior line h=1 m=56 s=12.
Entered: h=12 m=33 s=51
